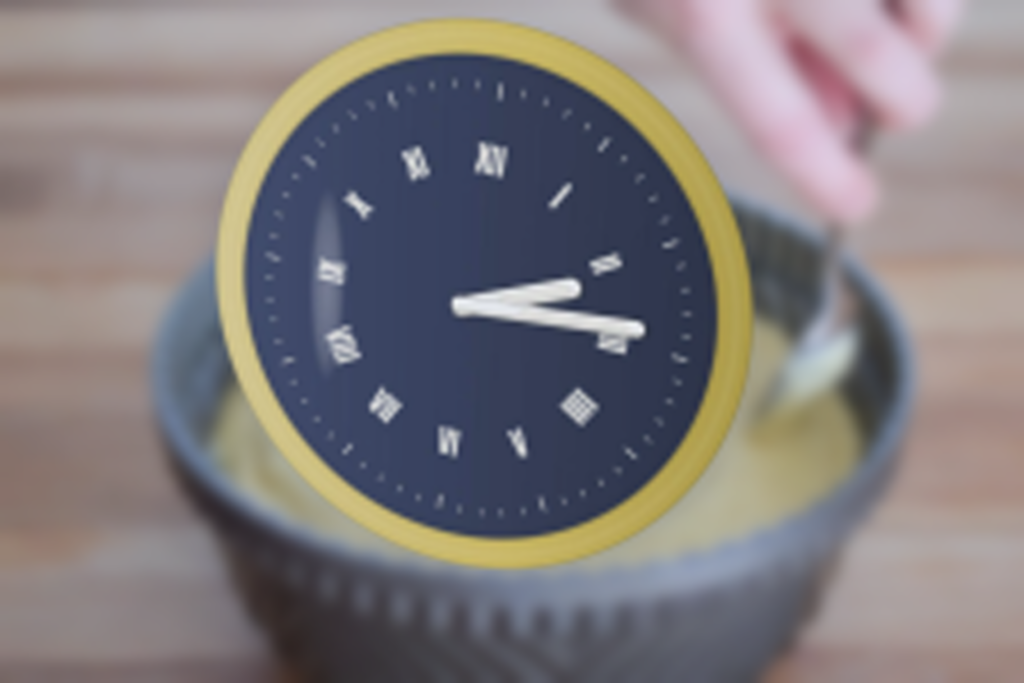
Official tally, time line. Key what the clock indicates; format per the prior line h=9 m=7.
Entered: h=2 m=14
